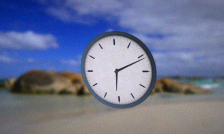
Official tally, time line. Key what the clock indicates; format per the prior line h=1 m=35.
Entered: h=6 m=11
